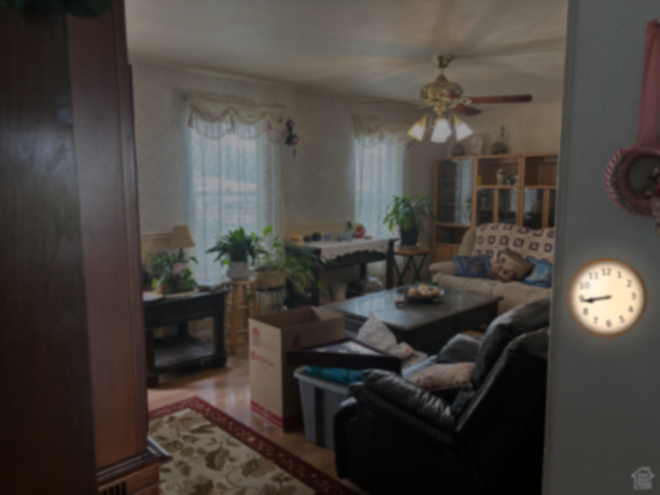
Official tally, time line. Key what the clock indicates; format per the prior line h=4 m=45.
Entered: h=8 m=44
